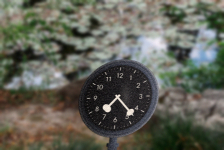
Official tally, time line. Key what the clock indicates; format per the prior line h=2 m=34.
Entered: h=7 m=23
